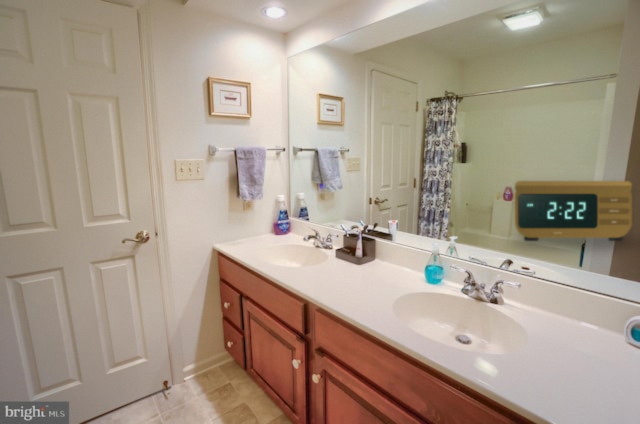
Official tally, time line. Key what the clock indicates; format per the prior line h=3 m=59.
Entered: h=2 m=22
